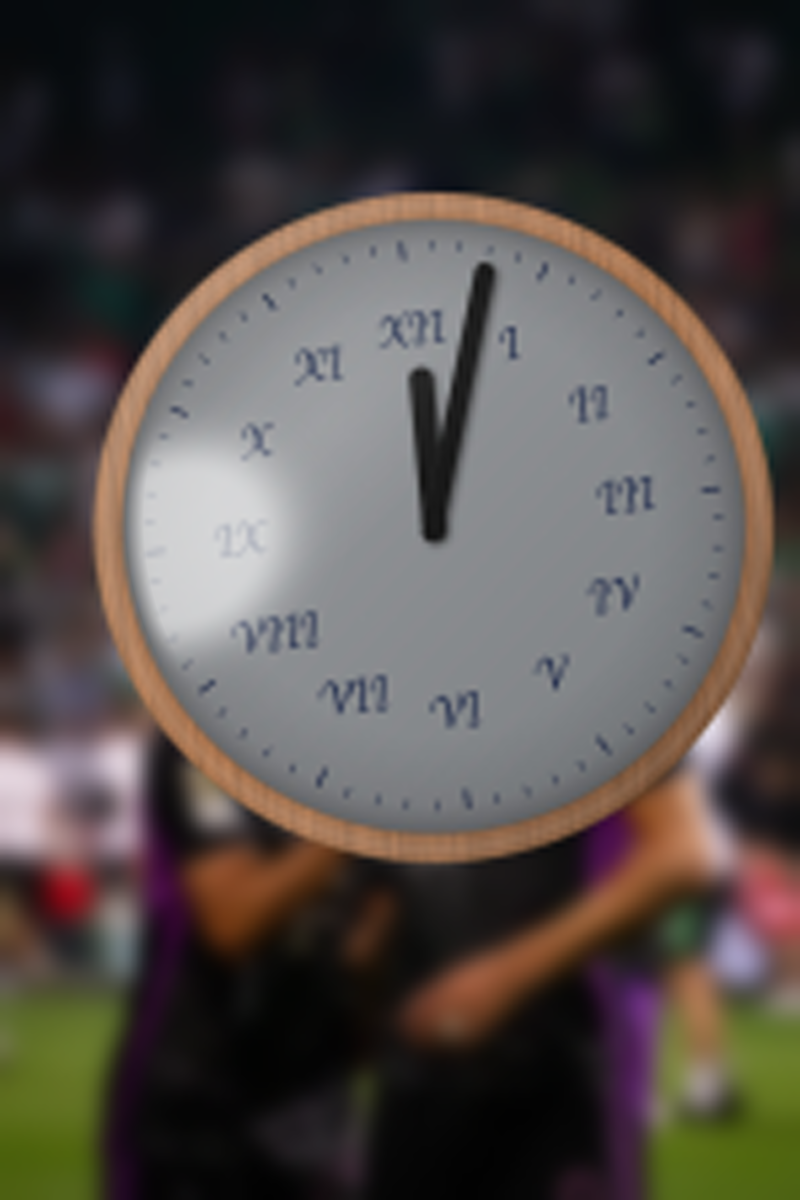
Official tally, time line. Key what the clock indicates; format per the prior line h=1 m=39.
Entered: h=12 m=3
